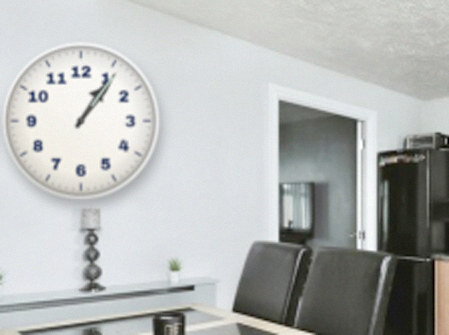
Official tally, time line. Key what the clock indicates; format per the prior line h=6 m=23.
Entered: h=1 m=6
